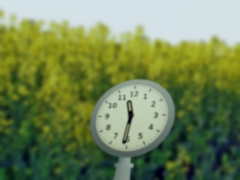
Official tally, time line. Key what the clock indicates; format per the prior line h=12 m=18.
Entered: h=11 m=31
